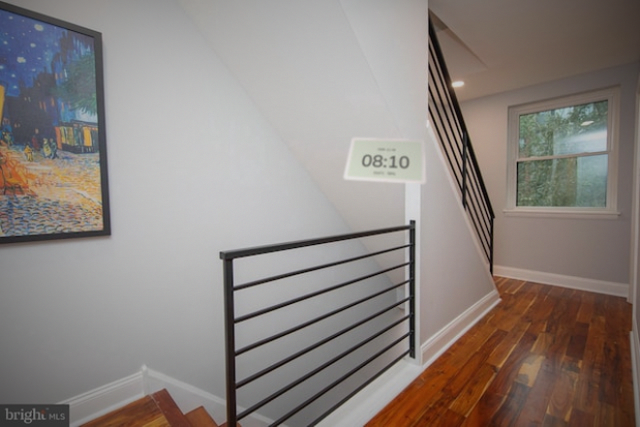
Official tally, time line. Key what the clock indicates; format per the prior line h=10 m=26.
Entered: h=8 m=10
